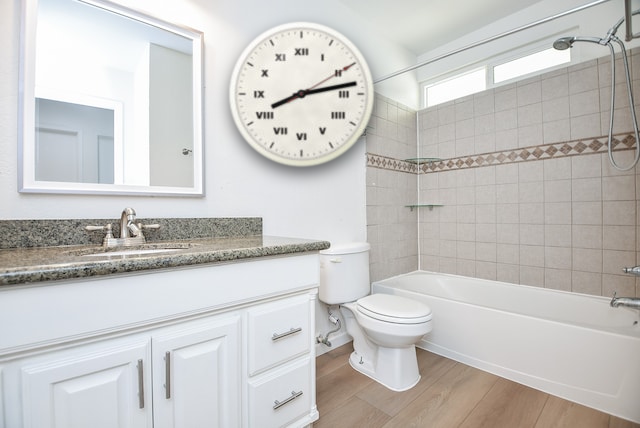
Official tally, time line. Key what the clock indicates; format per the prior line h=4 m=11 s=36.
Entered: h=8 m=13 s=10
